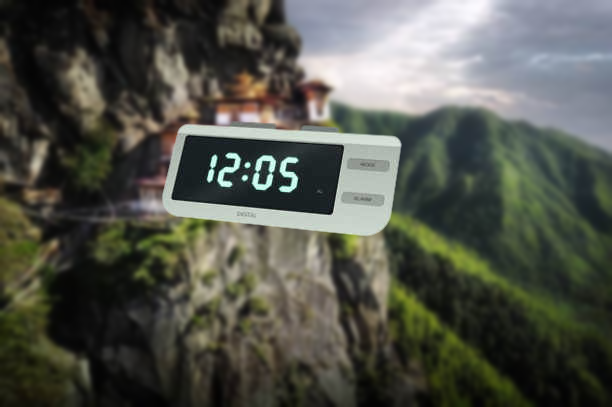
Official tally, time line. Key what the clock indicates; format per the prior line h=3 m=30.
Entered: h=12 m=5
